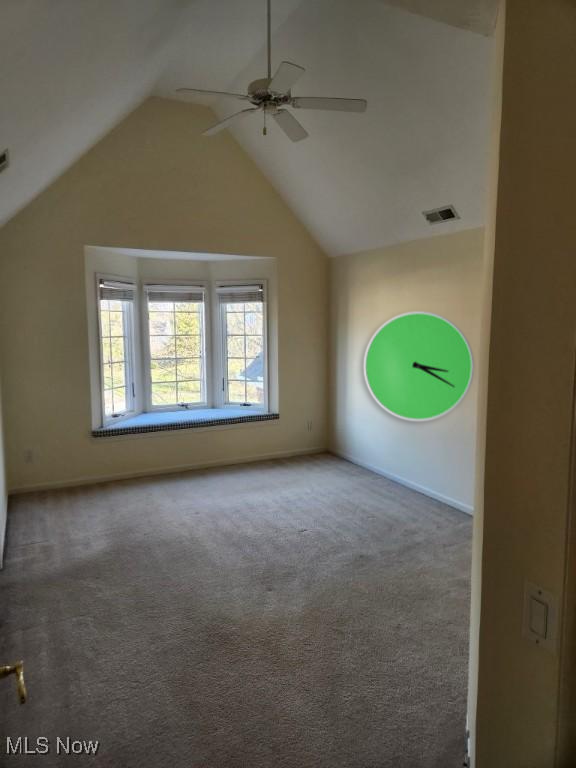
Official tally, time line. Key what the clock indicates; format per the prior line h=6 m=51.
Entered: h=3 m=20
